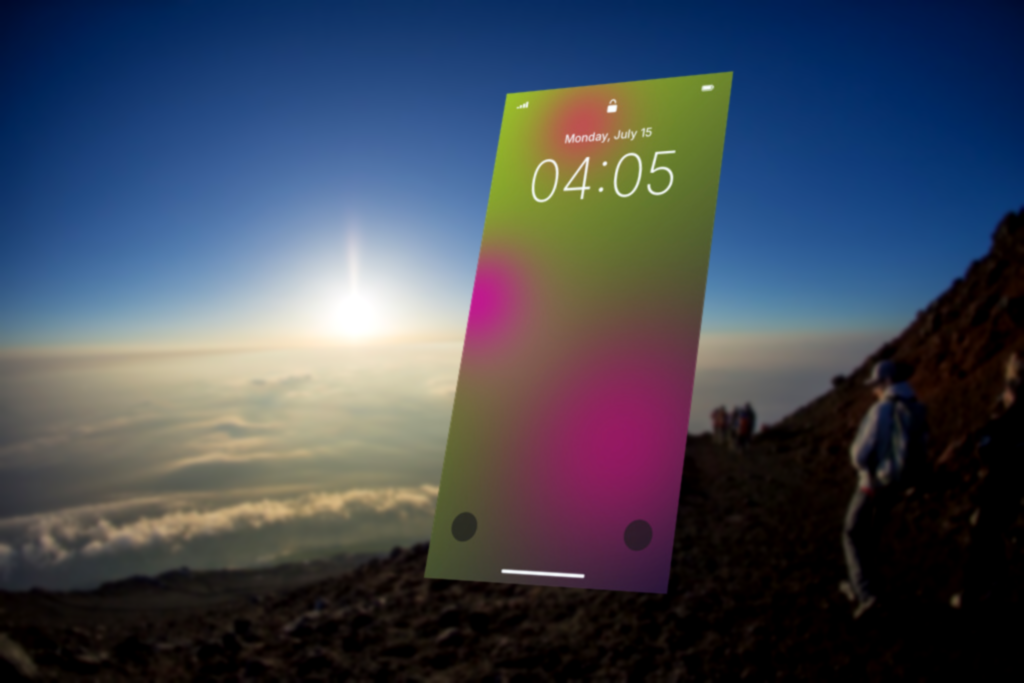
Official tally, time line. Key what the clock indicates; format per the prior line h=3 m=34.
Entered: h=4 m=5
